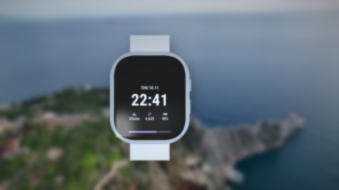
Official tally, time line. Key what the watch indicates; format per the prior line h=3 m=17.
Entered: h=22 m=41
